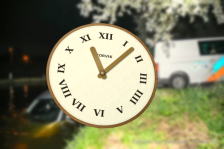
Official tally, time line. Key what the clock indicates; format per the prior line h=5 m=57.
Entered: h=11 m=7
